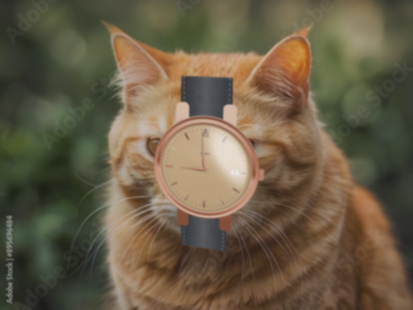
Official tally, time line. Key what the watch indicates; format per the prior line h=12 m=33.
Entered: h=8 m=59
